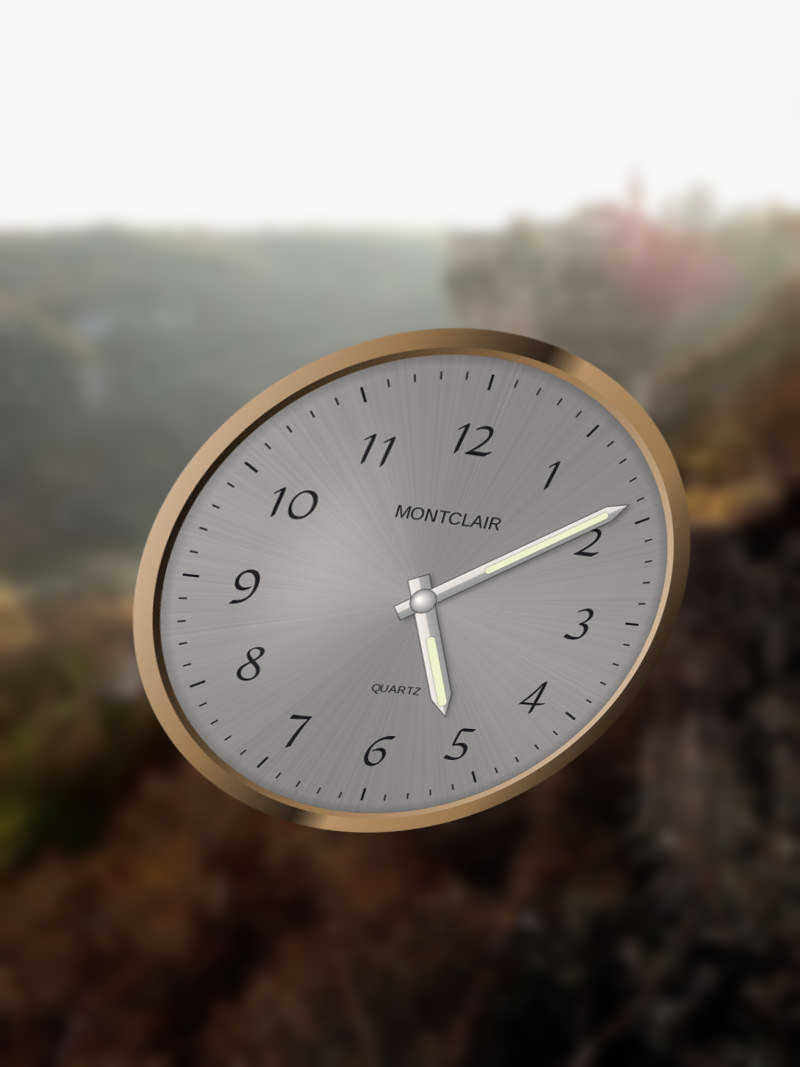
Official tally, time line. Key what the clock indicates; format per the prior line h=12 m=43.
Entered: h=5 m=9
